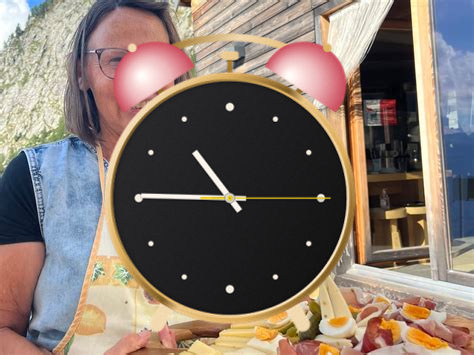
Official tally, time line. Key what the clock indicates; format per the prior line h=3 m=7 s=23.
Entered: h=10 m=45 s=15
